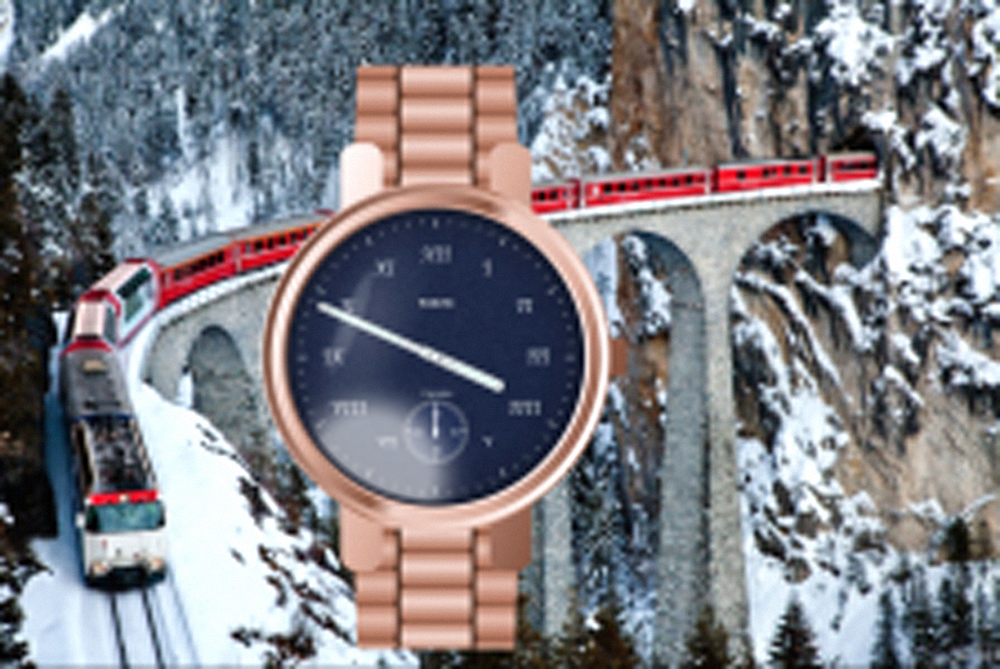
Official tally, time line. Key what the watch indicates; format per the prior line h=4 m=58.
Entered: h=3 m=49
